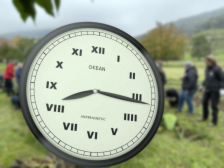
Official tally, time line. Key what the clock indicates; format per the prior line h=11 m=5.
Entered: h=8 m=16
